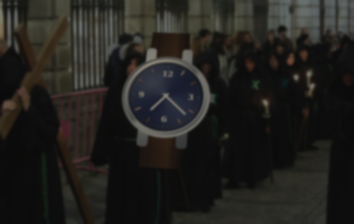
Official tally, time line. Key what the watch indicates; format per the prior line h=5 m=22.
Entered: h=7 m=22
